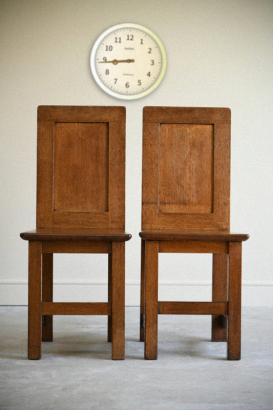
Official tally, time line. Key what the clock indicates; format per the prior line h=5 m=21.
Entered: h=8 m=44
